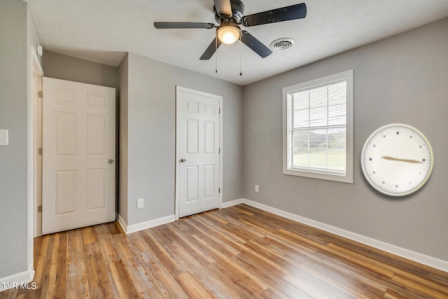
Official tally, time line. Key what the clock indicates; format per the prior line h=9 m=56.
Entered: h=9 m=16
